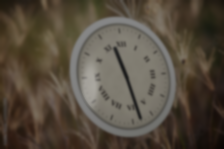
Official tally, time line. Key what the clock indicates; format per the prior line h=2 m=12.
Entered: h=11 m=28
